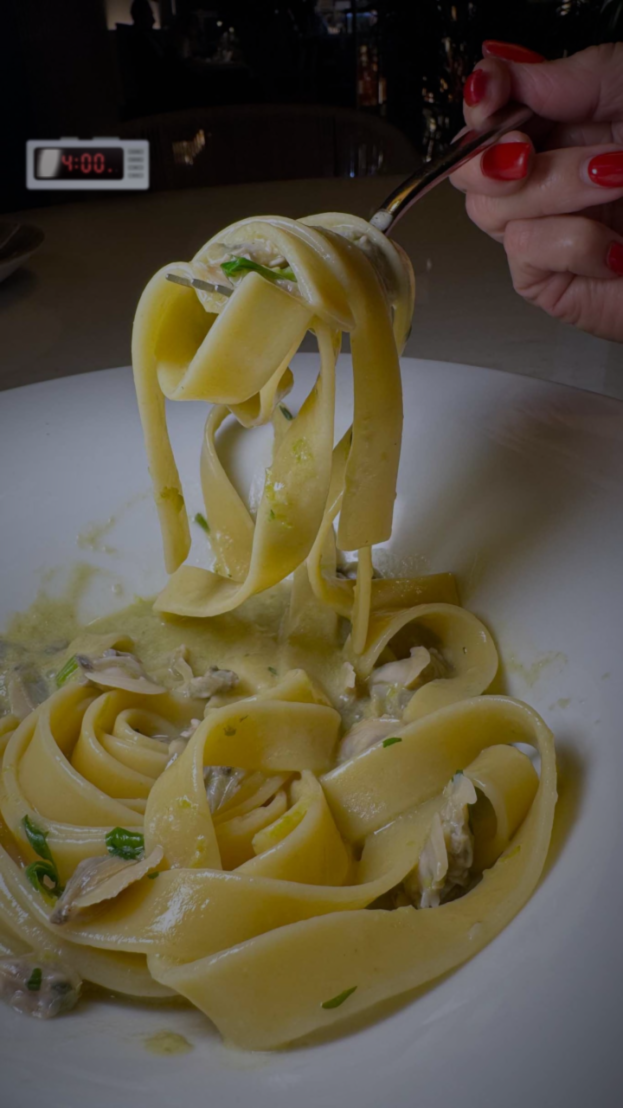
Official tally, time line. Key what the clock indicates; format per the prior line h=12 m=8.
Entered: h=4 m=0
